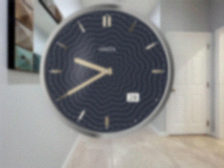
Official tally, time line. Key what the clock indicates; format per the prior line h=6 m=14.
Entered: h=9 m=40
